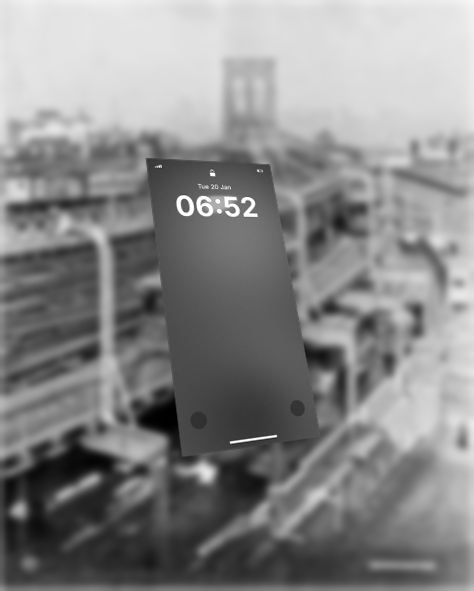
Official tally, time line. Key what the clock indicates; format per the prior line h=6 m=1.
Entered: h=6 m=52
